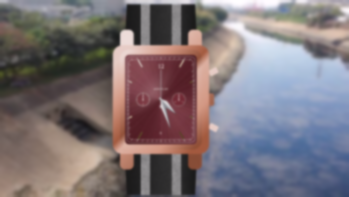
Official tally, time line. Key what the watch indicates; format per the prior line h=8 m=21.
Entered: h=4 m=27
